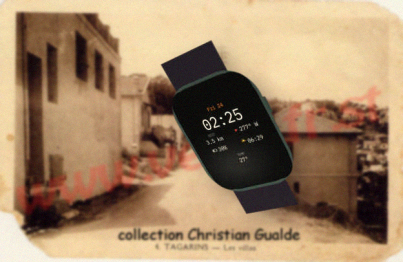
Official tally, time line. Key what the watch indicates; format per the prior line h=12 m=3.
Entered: h=2 m=25
